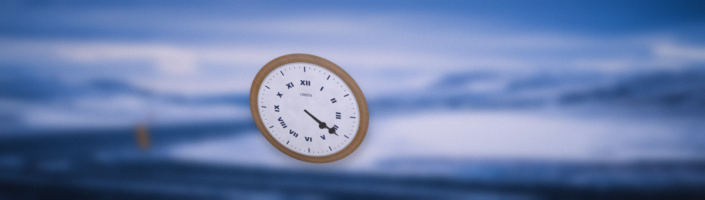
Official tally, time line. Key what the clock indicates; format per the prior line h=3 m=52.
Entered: h=4 m=21
